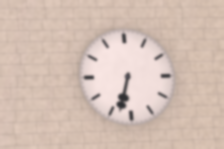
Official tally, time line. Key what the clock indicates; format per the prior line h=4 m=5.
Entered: h=6 m=33
